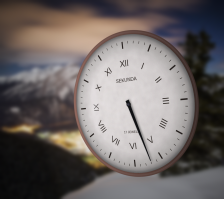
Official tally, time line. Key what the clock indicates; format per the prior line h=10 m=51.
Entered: h=5 m=27
